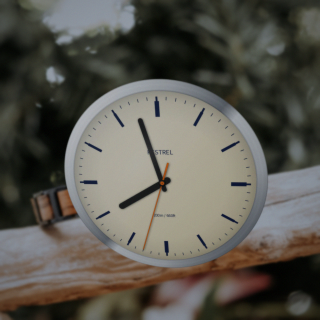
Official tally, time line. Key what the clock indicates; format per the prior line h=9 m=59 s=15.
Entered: h=7 m=57 s=33
